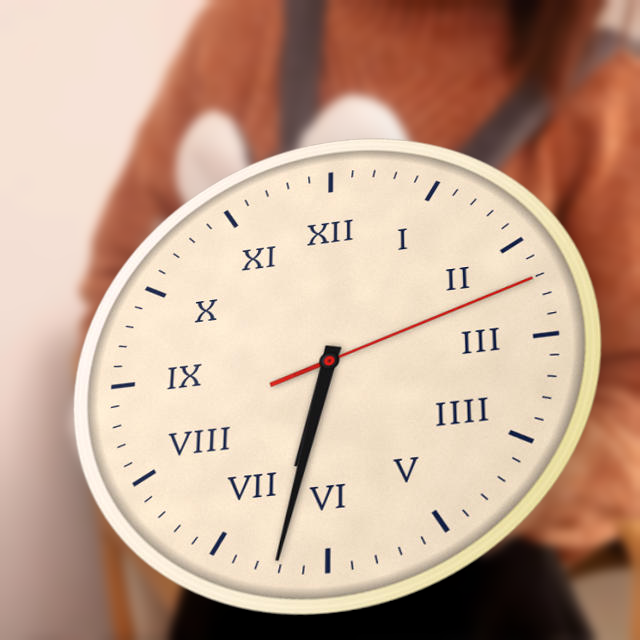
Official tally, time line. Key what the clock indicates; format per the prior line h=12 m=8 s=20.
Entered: h=6 m=32 s=12
